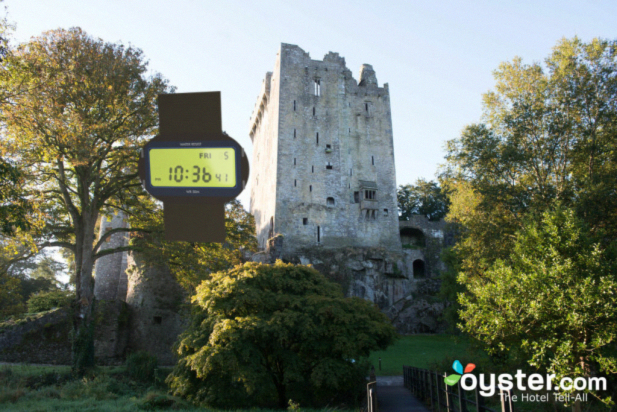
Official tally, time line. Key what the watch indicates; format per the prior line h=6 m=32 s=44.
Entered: h=10 m=36 s=41
